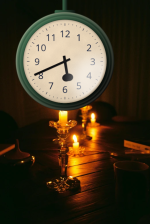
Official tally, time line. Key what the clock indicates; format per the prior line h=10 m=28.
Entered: h=5 m=41
